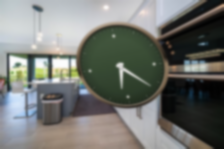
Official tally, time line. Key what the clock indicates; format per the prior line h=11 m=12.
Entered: h=6 m=22
